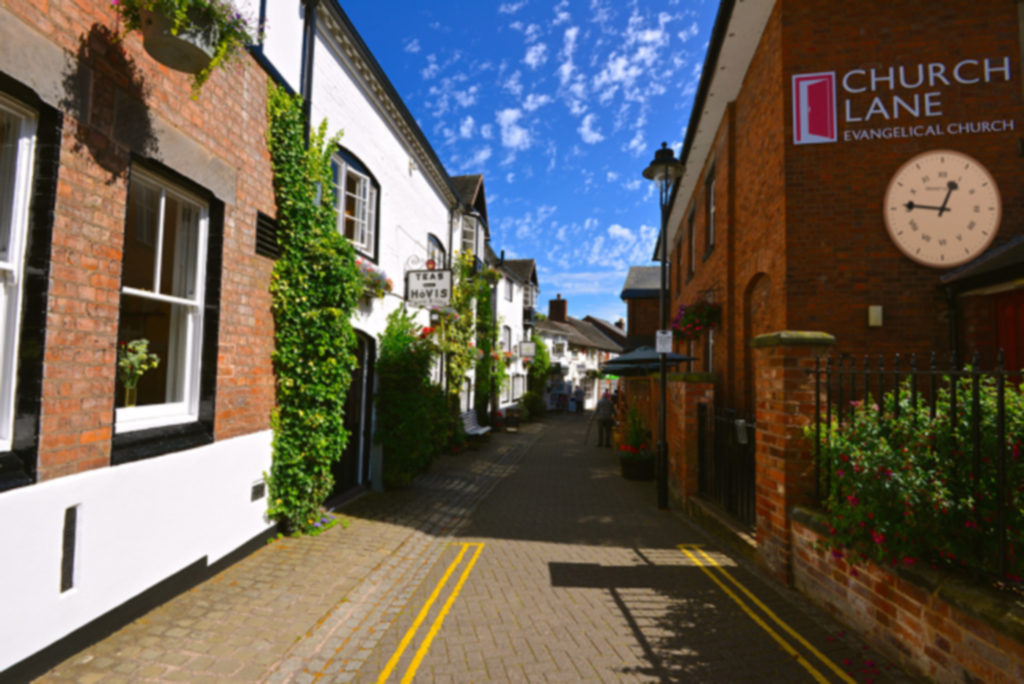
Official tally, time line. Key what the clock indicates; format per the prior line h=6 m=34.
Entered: h=12 m=46
